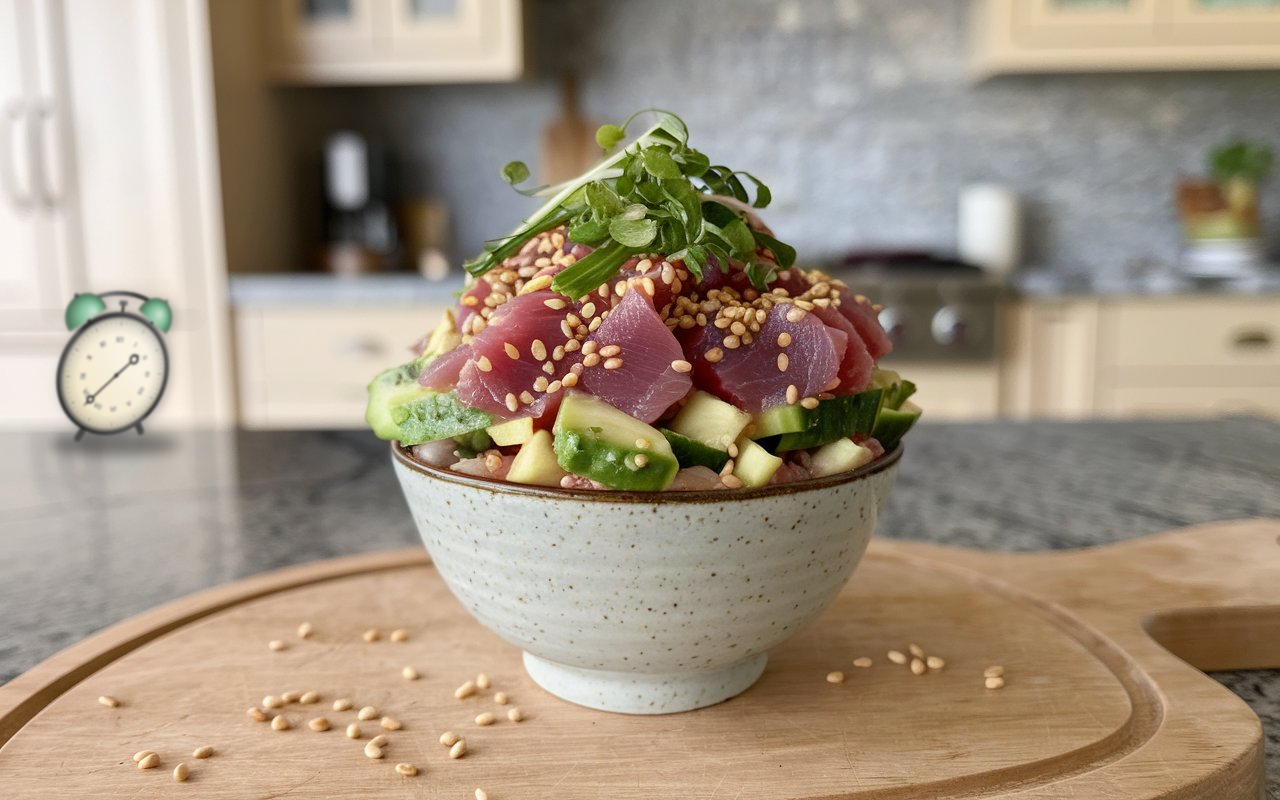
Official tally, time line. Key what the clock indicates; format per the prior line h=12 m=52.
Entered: h=1 m=38
